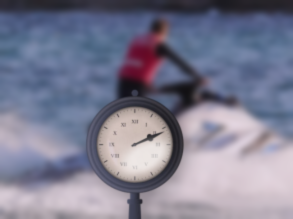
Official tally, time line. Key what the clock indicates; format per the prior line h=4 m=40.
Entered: h=2 m=11
